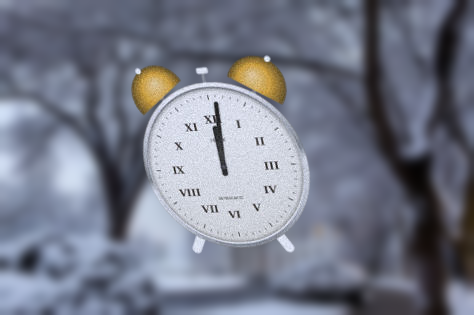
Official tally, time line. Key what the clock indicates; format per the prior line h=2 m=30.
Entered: h=12 m=1
